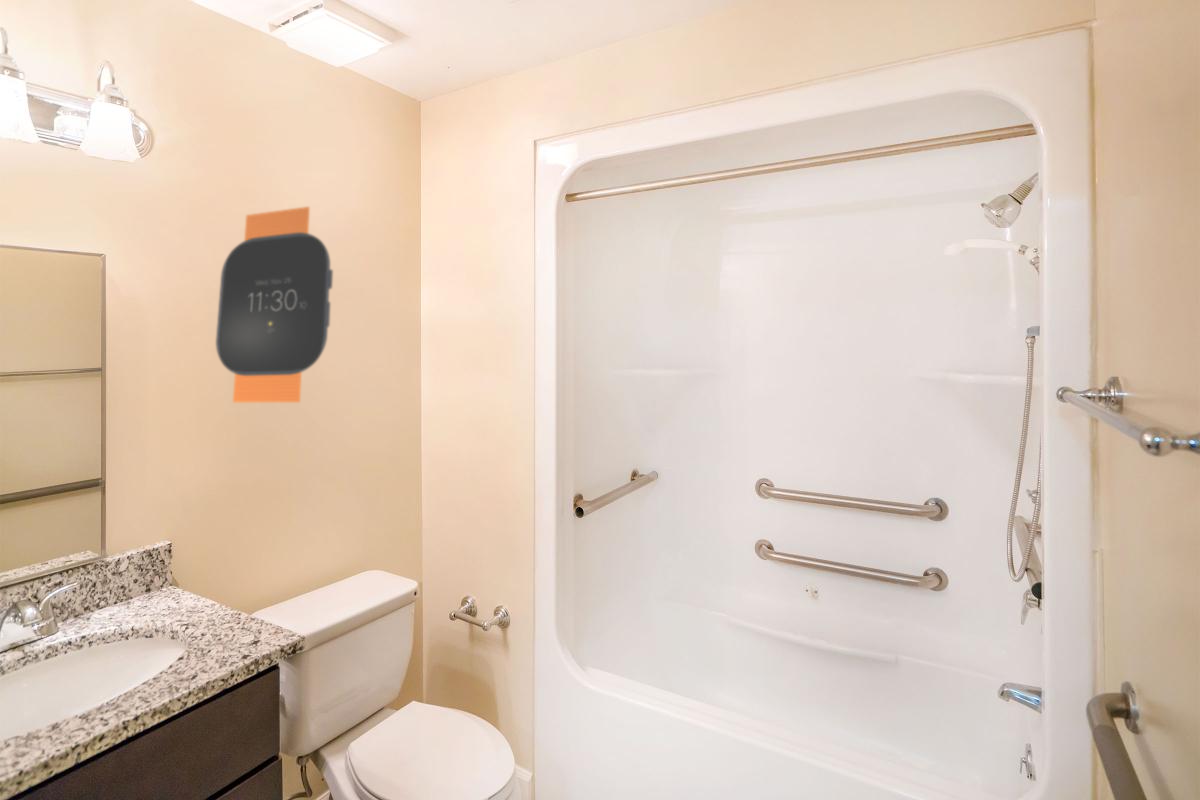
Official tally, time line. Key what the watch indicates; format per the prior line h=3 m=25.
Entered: h=11 m=30
